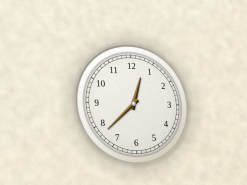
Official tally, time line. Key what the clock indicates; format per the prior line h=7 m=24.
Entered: h=12 m=38
